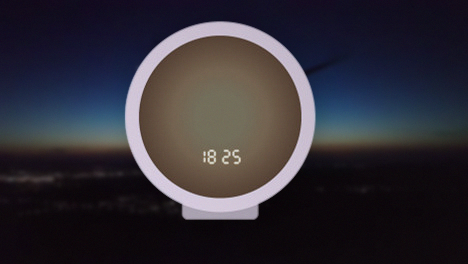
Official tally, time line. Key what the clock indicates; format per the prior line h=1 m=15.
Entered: h=18 m=25
